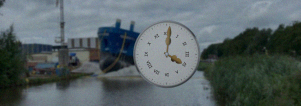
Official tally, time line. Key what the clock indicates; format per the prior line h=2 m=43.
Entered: h=4 m=1
